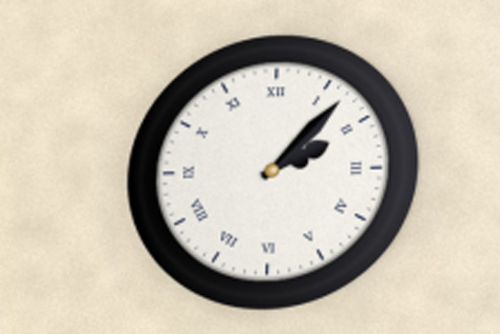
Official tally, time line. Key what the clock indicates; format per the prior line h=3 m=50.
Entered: h=2 m=7
